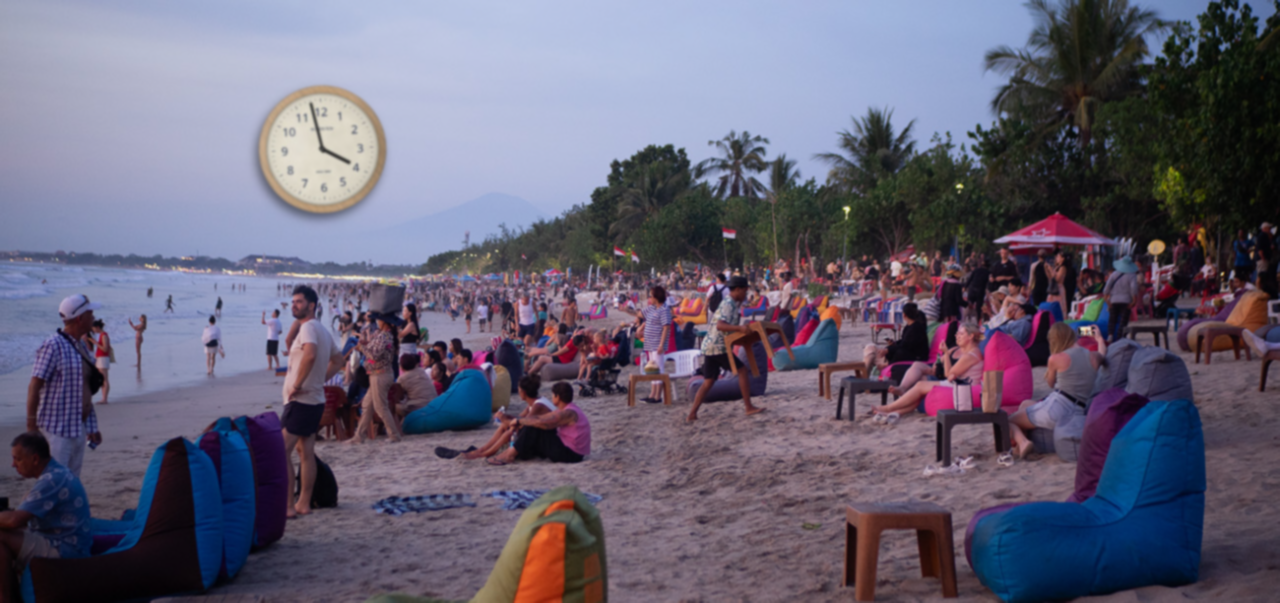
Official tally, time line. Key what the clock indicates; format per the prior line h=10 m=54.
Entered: h=3 m=58
